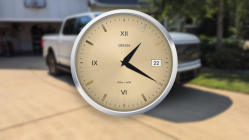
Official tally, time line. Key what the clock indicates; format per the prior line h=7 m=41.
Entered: h=1 m=20
